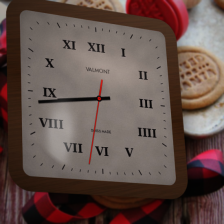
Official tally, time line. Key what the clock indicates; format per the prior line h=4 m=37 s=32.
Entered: h=8 m=43 s=32
